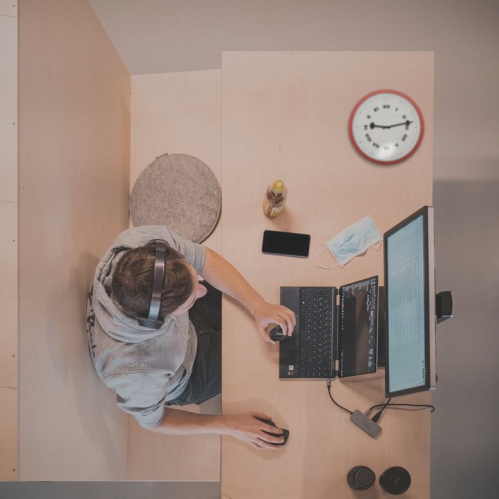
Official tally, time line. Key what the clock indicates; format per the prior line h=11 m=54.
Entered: h=9 m=13
